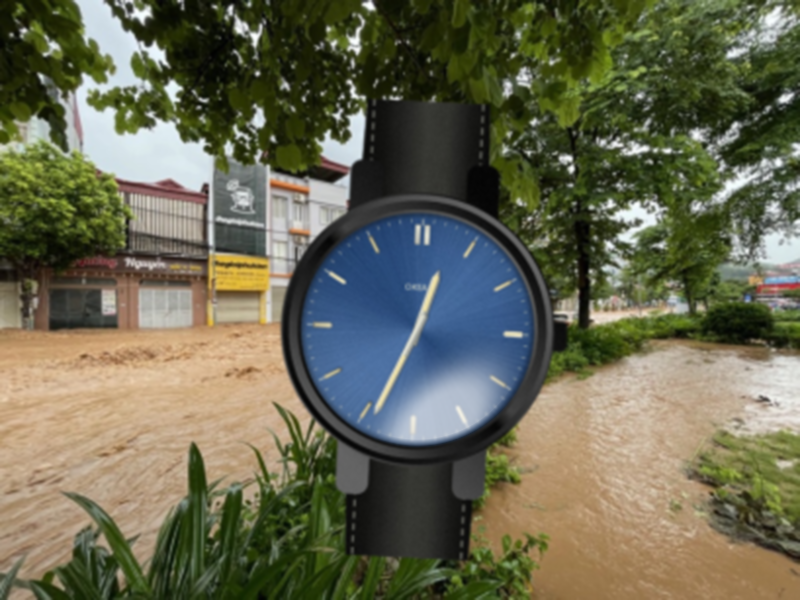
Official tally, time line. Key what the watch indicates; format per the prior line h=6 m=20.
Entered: h=12 m=34
